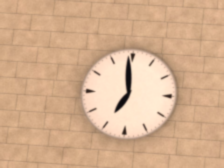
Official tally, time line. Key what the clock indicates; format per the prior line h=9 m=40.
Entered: h=6 m=59
